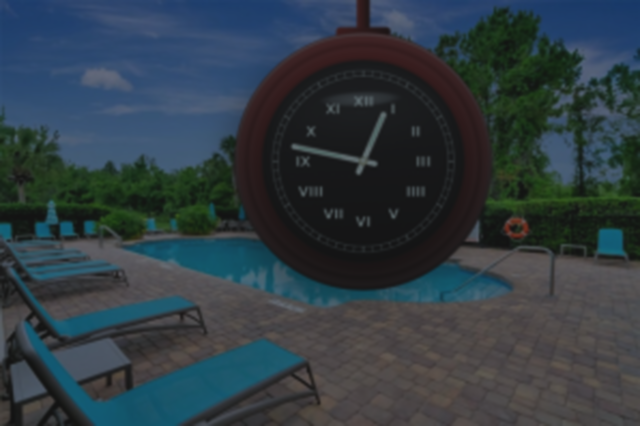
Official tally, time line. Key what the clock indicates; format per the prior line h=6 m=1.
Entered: h=12 m=47
